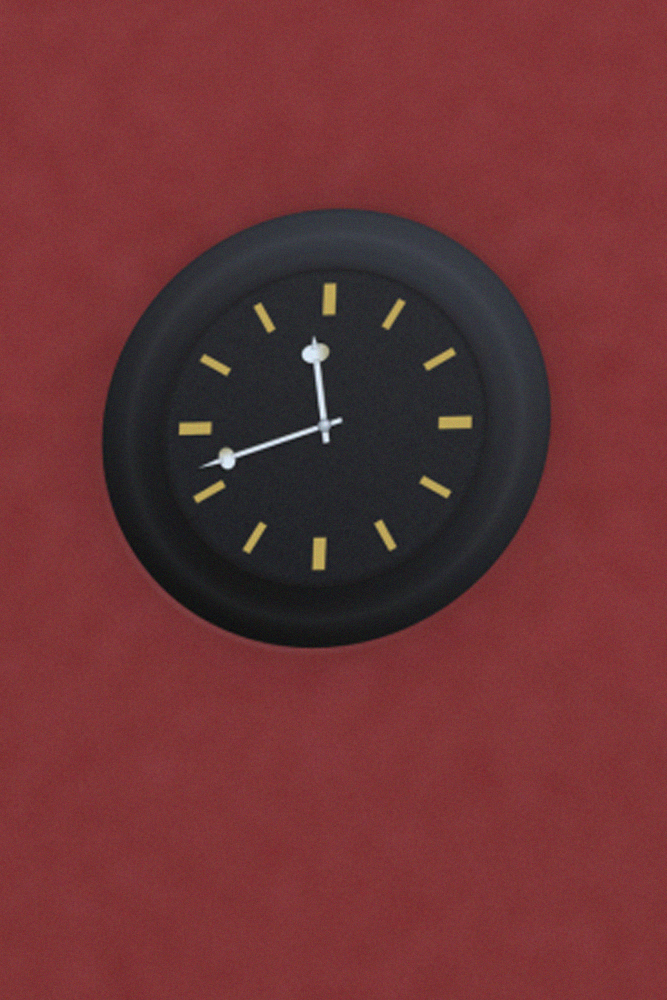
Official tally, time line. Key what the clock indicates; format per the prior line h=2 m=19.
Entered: h=11 m=42
